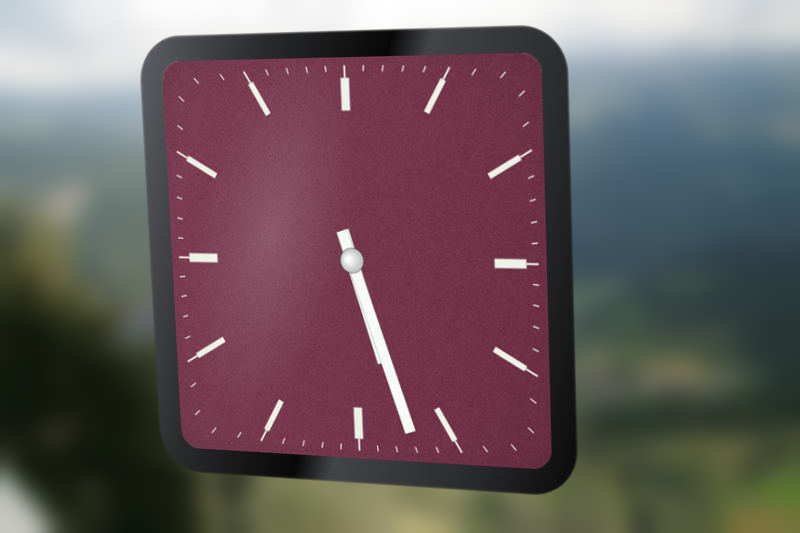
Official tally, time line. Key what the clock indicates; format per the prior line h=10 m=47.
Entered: h=5 m=27
